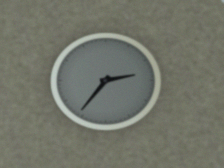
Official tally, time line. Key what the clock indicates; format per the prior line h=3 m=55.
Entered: h=2 m=36
